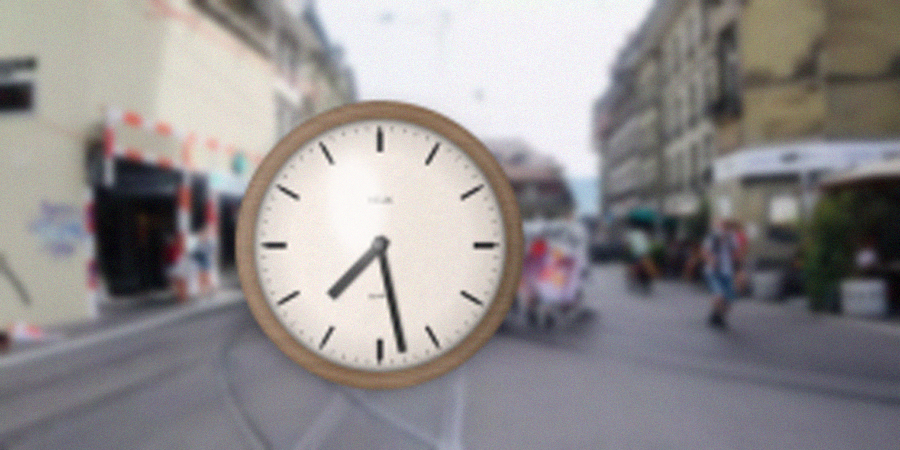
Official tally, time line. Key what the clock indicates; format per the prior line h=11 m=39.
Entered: h=7 m=28
